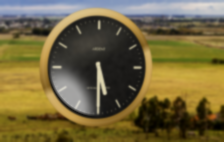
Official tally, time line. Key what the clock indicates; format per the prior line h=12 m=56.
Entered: h=5 m=30
